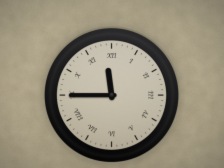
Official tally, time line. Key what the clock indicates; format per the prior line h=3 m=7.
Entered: h=11 m=45
